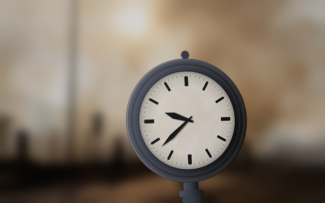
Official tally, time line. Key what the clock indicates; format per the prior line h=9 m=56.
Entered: h=9 m=38
